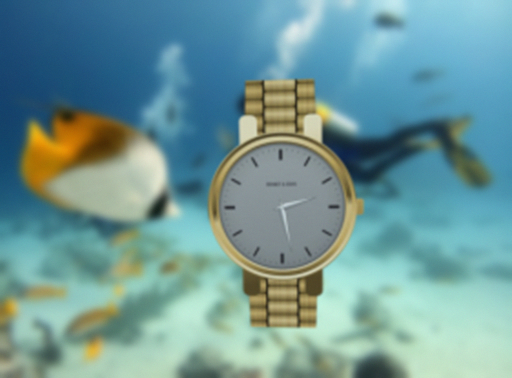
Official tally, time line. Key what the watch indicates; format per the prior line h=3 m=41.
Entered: h=2 m=28
